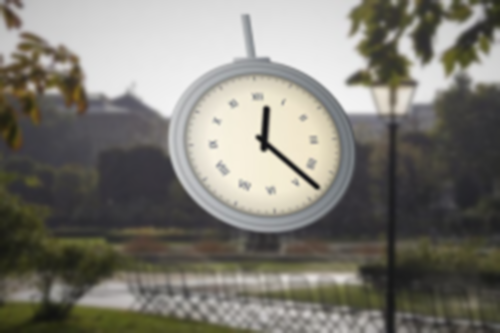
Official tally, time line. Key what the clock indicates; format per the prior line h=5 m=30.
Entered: h=12 m=23
